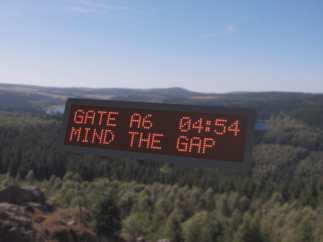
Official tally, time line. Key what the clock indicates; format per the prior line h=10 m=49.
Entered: h=4 m=54
